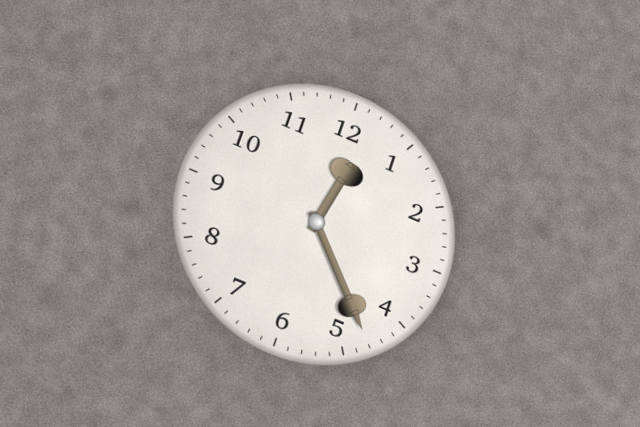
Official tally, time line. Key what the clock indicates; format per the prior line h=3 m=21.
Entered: h=12 m=23
